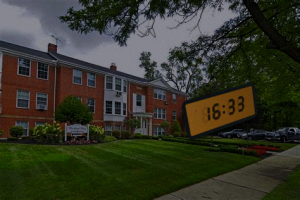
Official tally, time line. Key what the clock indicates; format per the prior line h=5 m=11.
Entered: h=16 m=33
